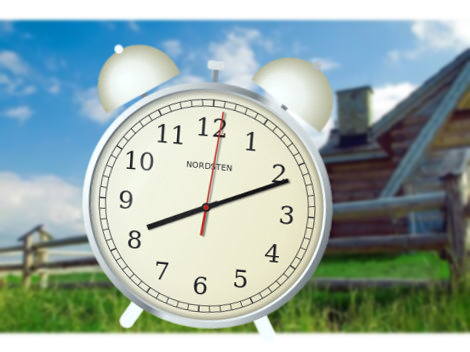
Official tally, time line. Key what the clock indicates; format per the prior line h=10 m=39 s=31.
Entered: h=8 m=11 s=1
